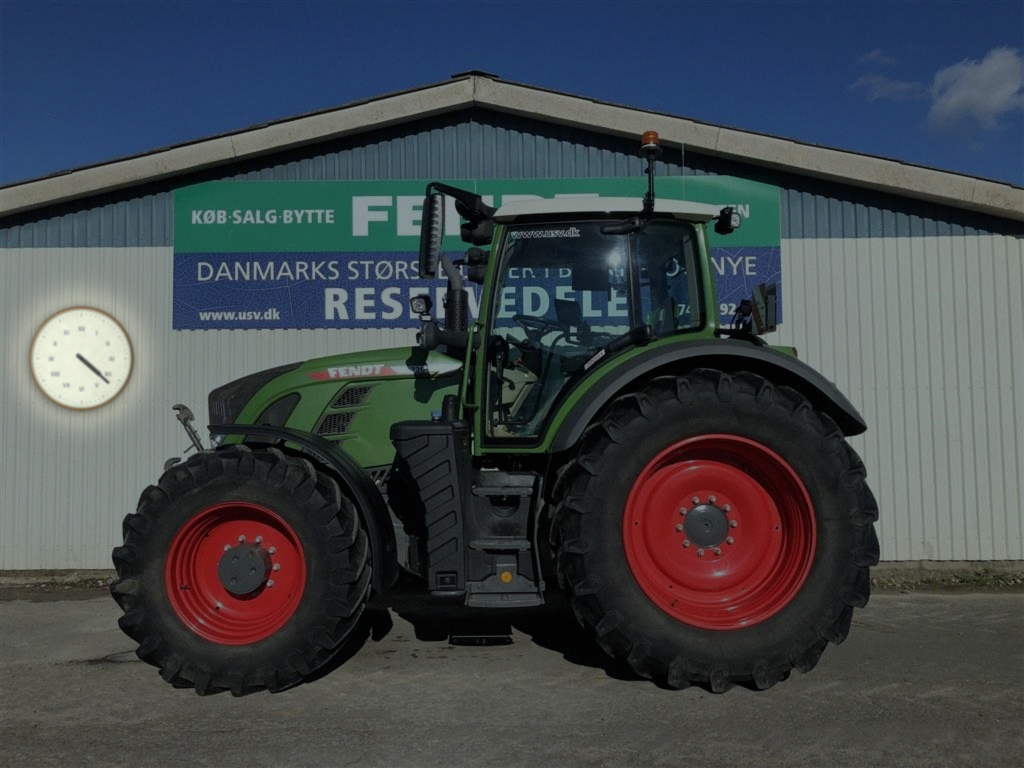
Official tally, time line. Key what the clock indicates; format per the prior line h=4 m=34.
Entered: h=4 m=22
